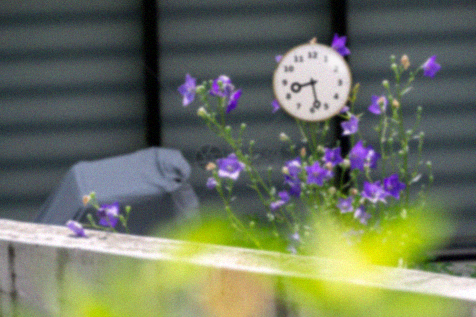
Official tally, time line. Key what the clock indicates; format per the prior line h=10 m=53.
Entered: h=8 m=28
